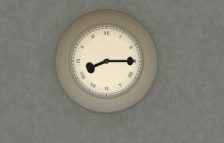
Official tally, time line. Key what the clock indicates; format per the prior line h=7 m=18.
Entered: h=8 m=15
